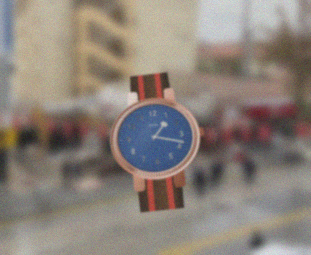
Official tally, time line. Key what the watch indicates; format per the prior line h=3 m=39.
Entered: h=1 m=18
